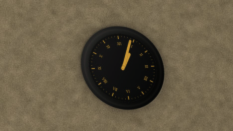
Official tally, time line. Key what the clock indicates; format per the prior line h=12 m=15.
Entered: h=1 m=4
